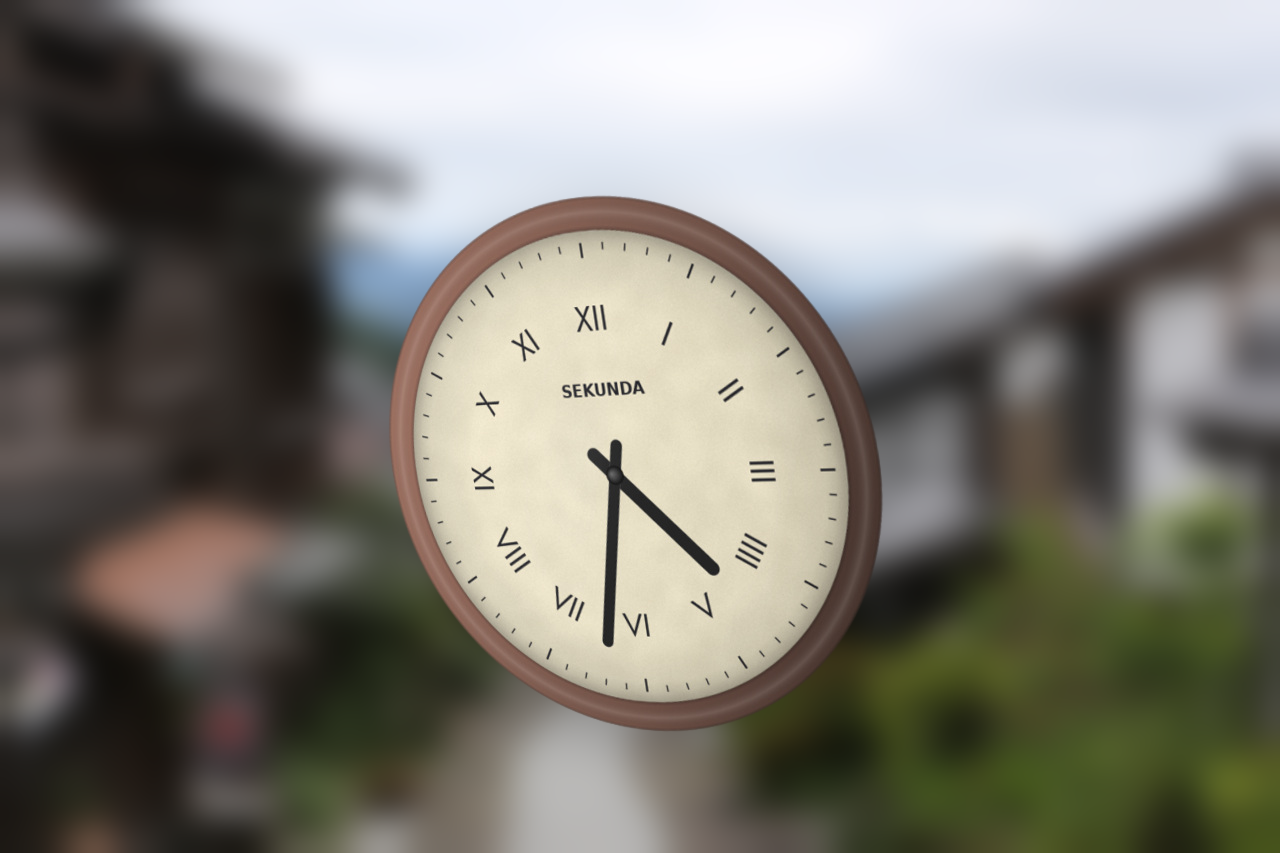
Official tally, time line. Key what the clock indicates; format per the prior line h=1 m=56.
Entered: h=4 m=32
